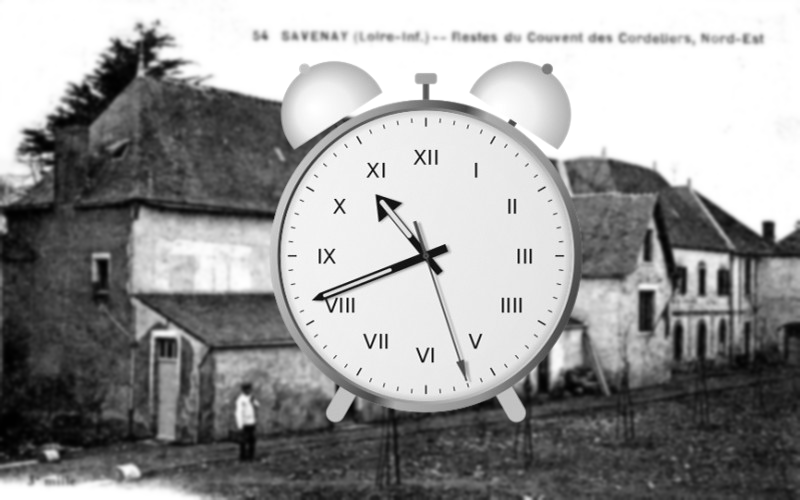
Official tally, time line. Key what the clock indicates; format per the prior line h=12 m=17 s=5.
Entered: h=10 m=41 s=27
